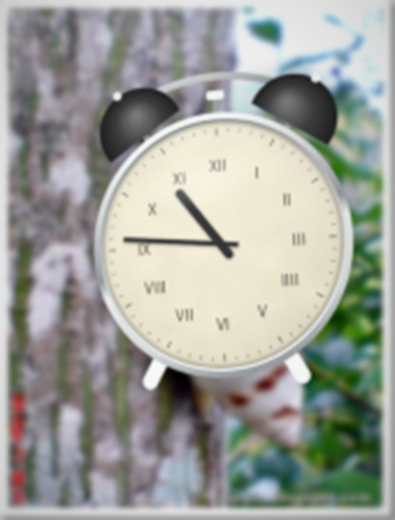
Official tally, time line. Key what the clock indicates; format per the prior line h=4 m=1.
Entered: h=10 m=46
